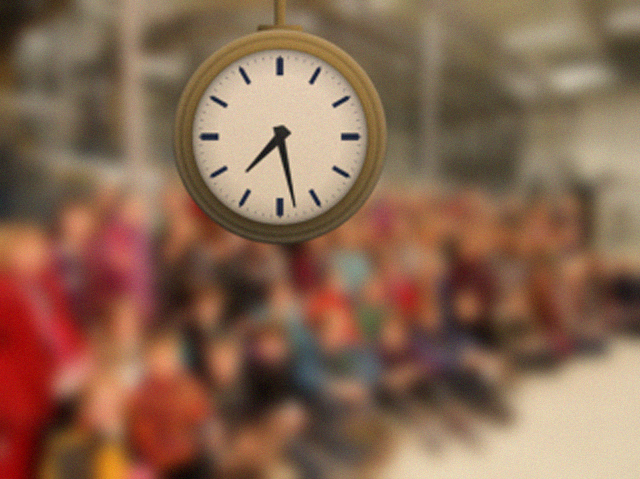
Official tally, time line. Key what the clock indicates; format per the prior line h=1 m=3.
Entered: h=7 m=28
